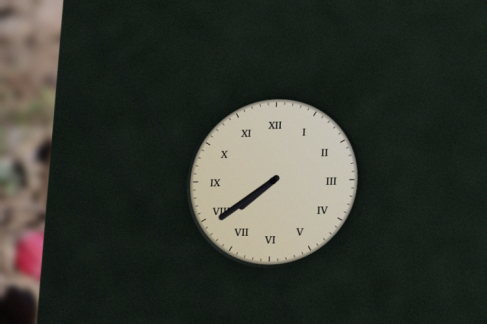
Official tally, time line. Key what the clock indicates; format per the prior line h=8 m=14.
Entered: h=7 m=39
